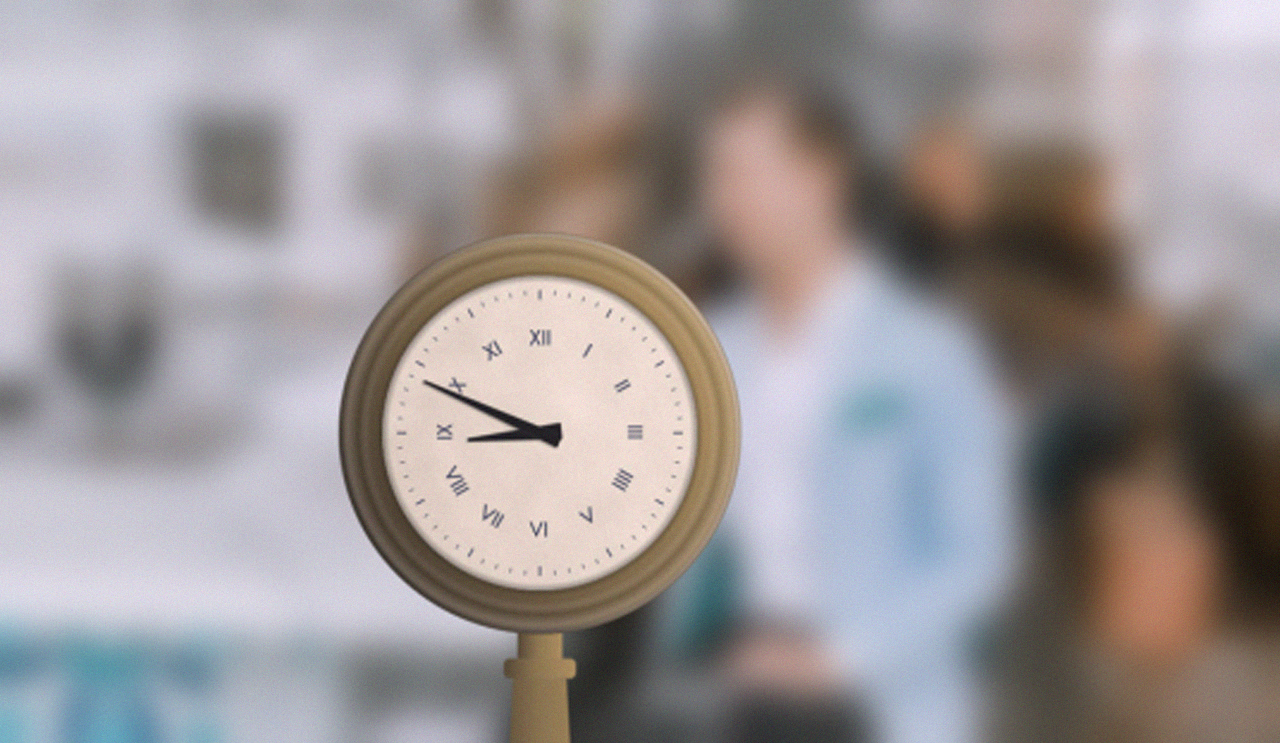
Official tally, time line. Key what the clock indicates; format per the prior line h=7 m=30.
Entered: h=8 m=49
